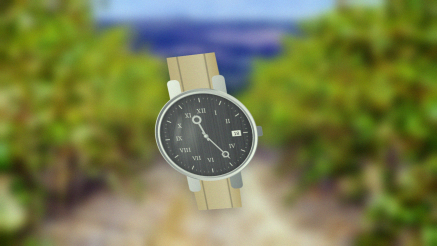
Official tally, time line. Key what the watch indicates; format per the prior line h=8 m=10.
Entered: h=11 m=24
